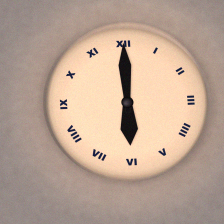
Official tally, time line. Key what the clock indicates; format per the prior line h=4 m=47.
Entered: h=6 m=0
